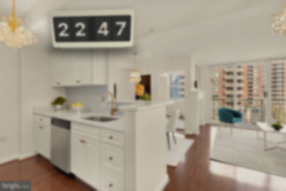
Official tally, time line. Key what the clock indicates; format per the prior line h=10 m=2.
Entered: h=22 m=47
